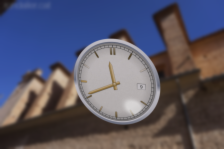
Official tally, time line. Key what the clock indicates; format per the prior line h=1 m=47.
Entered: h=11 m=41
